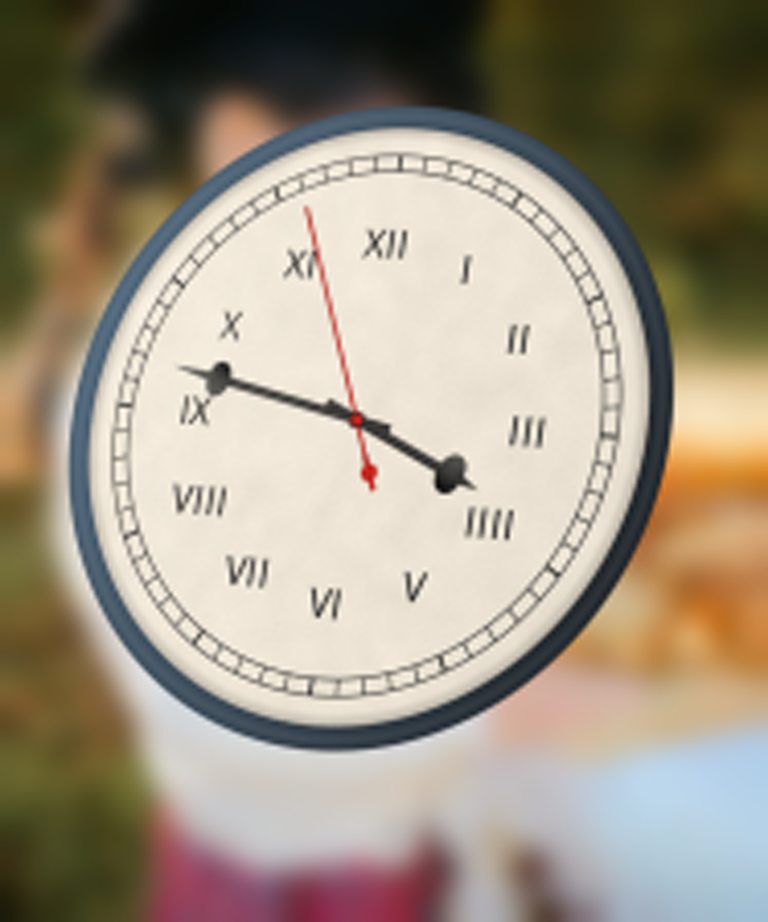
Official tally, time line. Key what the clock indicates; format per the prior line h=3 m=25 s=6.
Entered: h=3 m=46 s=56
